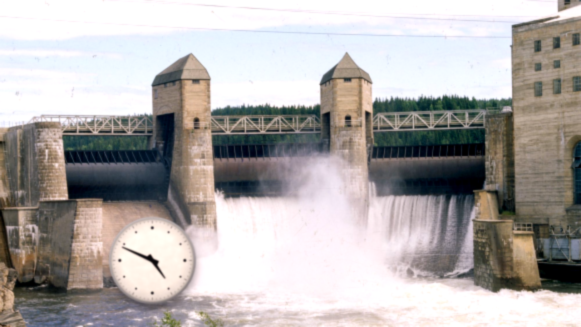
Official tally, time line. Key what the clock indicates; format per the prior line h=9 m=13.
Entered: h=4 m=49
